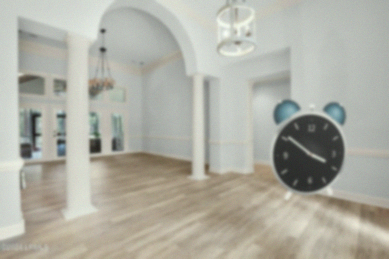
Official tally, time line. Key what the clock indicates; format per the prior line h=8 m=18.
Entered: h=3 m=51
